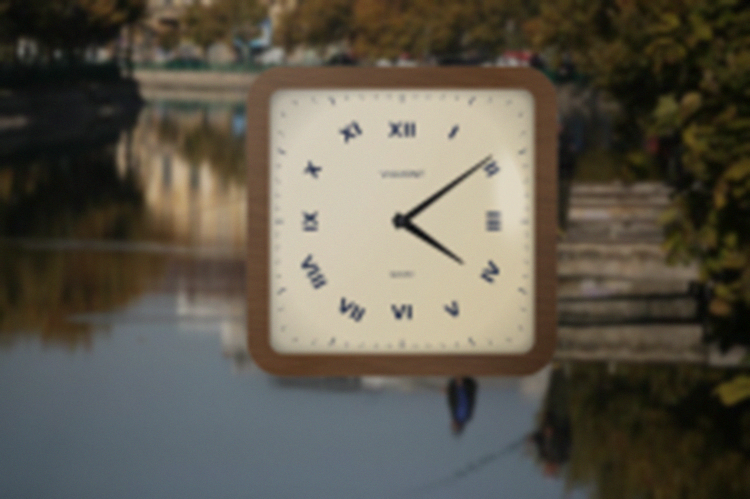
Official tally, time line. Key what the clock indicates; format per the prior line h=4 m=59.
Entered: h=4 m=9
